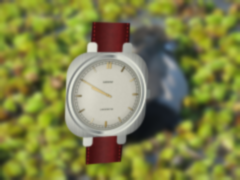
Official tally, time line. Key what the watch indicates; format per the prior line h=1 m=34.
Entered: h=9 m=50
